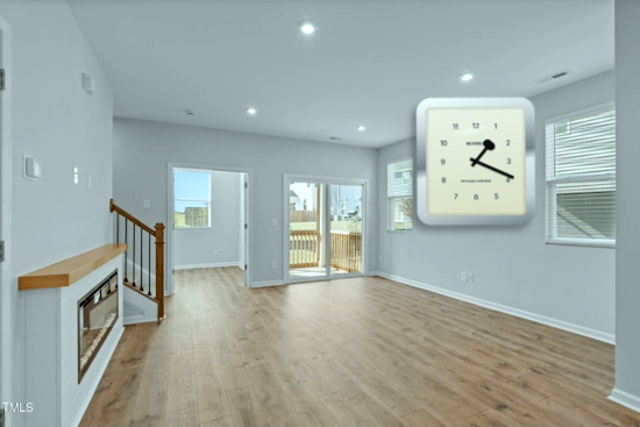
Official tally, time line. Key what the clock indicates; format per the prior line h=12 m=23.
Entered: h=1 m=19
